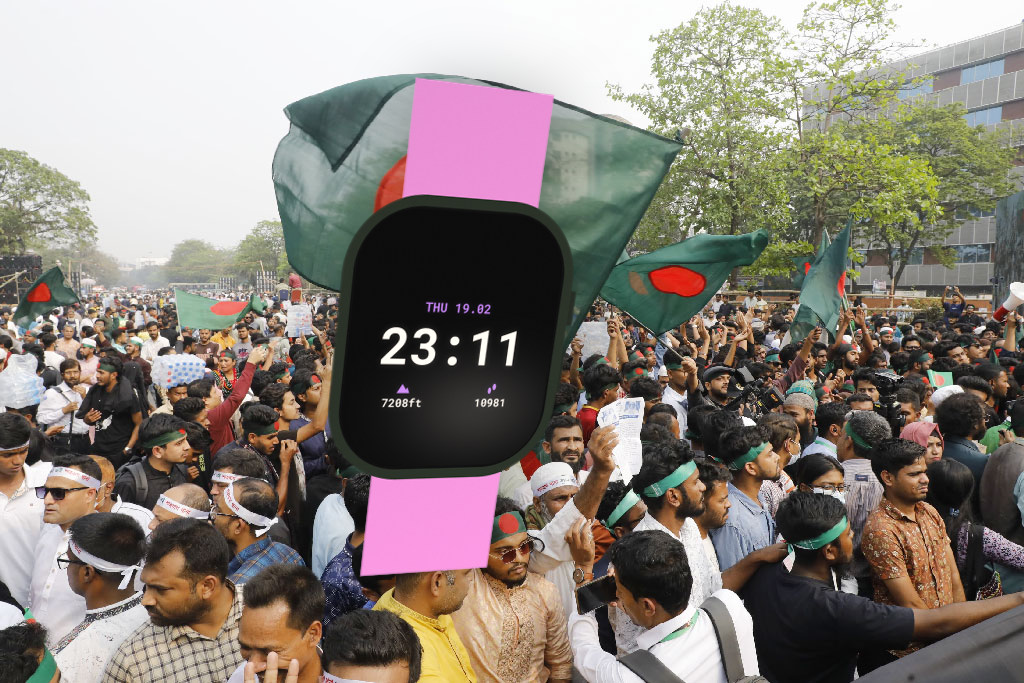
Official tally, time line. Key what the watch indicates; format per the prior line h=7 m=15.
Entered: h=23 m=11
